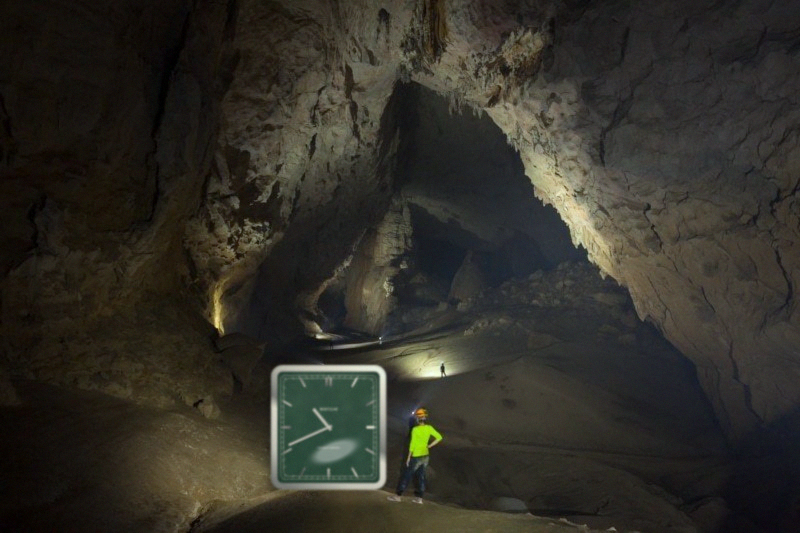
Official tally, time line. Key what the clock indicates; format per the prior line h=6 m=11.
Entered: h=10 m=41
